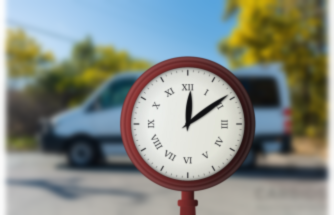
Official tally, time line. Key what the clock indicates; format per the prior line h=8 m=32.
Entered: h=12 m=9
